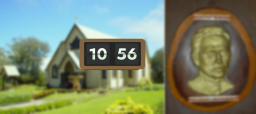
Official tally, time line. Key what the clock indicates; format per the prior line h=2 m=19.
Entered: h=10 m=56
